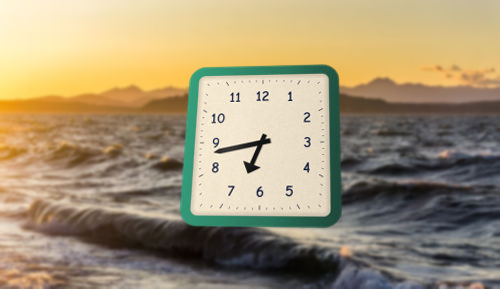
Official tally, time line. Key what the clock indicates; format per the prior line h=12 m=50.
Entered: h=6 m=43
